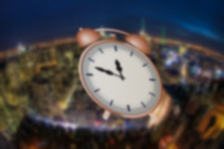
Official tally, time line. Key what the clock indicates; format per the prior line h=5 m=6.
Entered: h=11 m=48
